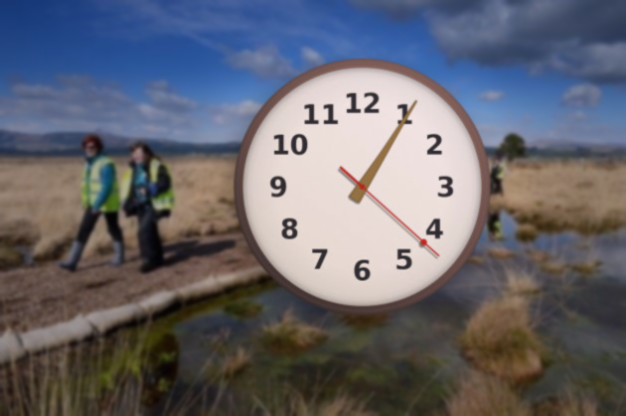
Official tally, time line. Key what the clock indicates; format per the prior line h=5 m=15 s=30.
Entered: h=1 m=5 s=22
